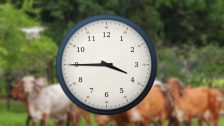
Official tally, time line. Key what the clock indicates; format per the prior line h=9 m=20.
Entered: h=3 m=45
